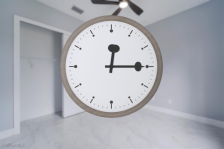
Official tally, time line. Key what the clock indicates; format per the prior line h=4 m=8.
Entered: h=12 m=15
